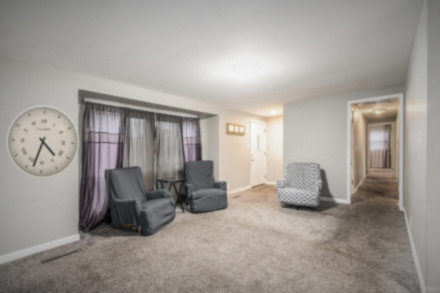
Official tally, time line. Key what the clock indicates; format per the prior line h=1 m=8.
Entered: h=4 m=33
